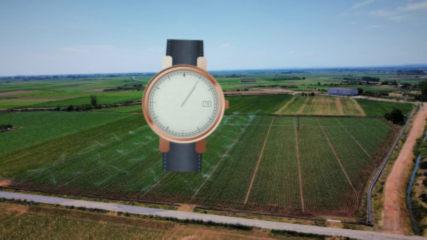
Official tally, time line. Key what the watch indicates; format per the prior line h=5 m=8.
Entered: h=1 m=5
